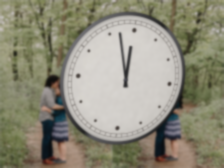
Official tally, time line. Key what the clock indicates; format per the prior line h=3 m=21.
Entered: h=11 m=57
